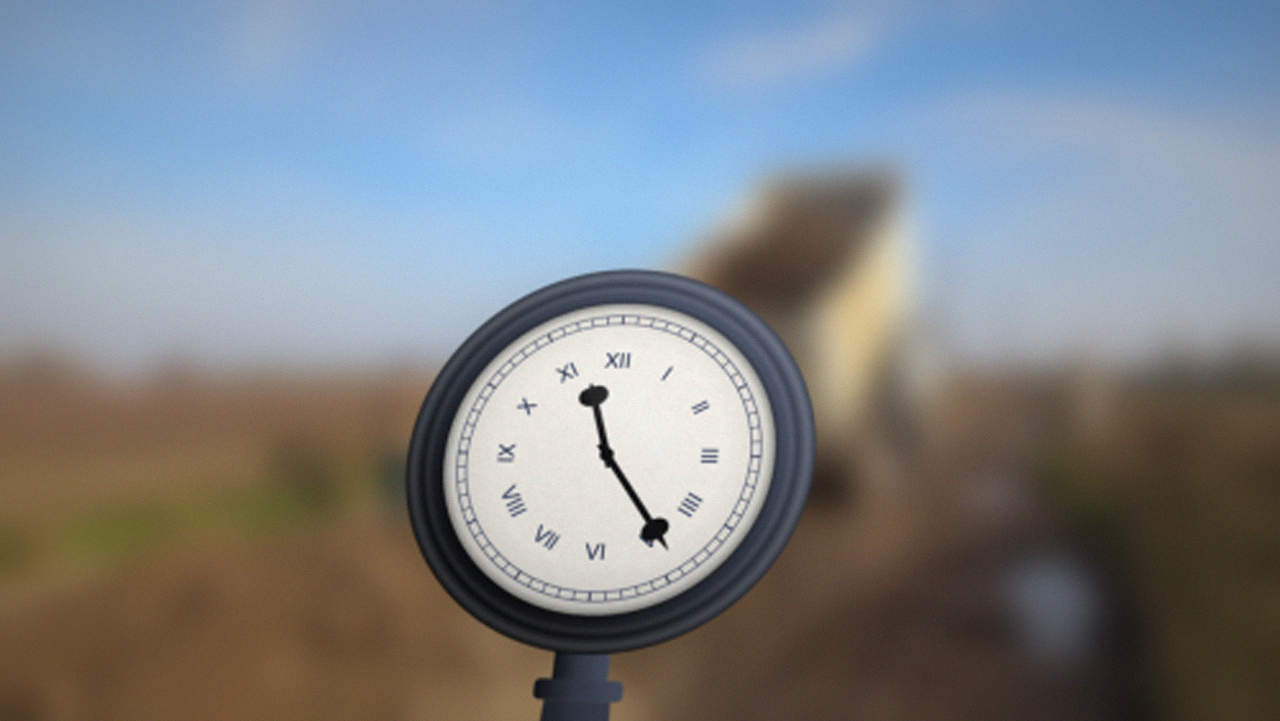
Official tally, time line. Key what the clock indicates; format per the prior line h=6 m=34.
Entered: h=11 m=24
